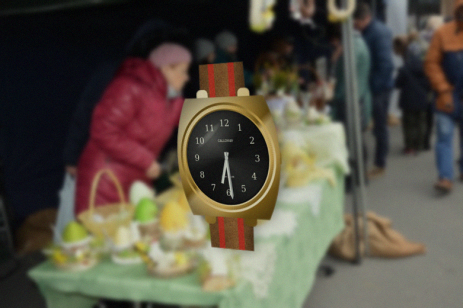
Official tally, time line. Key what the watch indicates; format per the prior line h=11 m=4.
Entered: h=6 m=29
